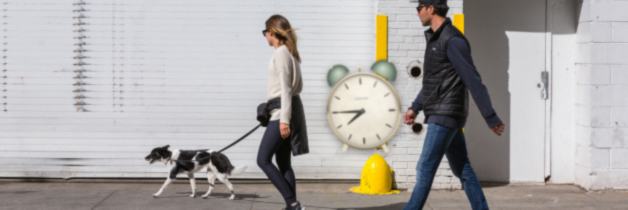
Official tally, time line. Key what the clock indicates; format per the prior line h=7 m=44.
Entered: h=7 m=45
